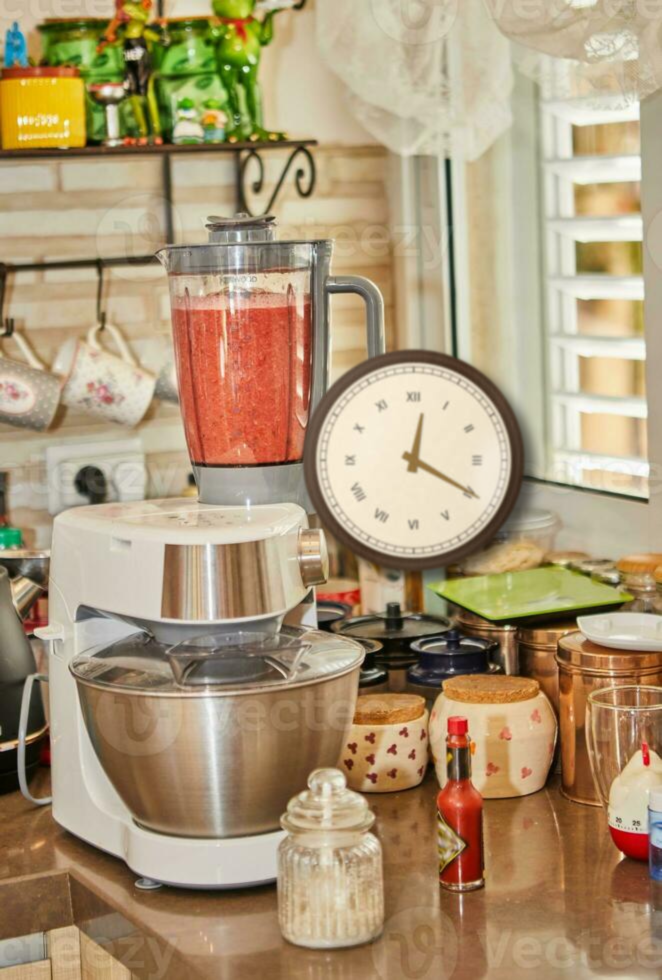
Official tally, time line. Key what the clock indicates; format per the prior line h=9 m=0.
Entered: h=12 m=20
